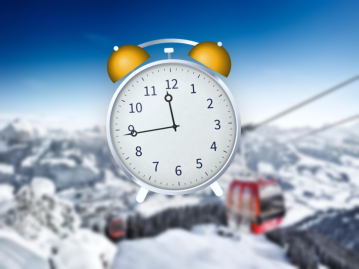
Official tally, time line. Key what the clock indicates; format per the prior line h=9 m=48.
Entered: h=11 m=44
